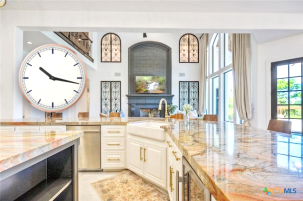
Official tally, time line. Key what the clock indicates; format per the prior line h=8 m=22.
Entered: h=10 m=17
